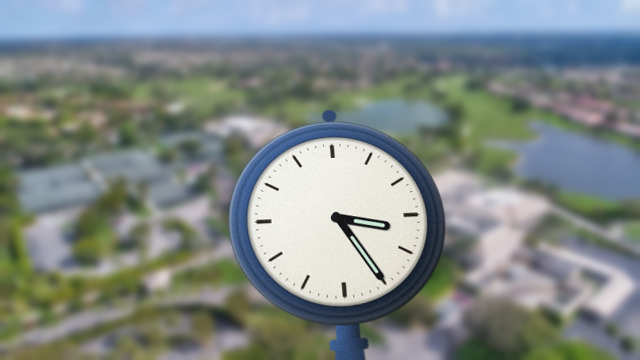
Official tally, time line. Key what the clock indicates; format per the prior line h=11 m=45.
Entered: h=3 m=25
